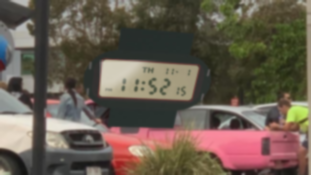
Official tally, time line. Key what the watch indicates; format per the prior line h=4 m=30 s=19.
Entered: h=11 m=52 s=15
